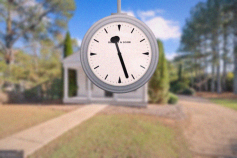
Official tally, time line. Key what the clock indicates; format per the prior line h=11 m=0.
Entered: h=11 m=27
